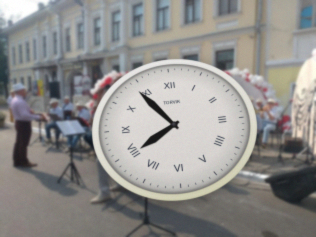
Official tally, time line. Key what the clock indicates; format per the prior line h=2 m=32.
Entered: h=7 m=54
